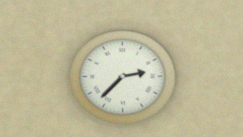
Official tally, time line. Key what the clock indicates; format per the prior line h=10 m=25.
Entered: h=2 m=37
